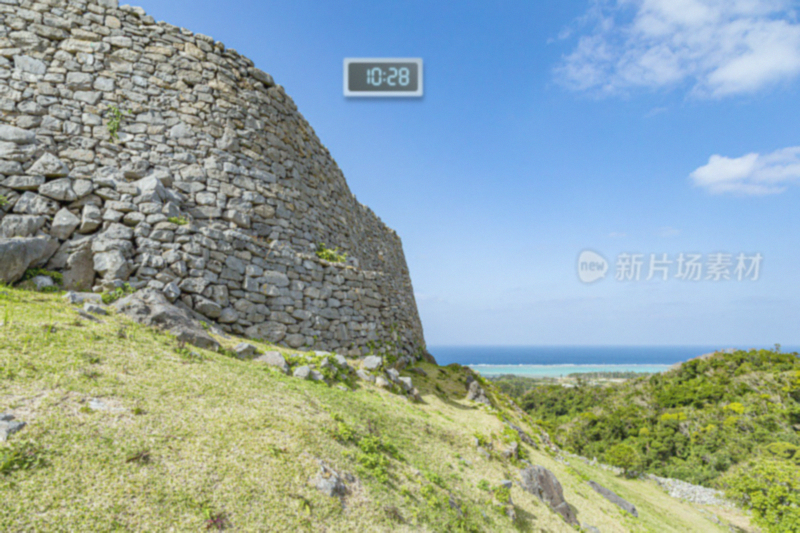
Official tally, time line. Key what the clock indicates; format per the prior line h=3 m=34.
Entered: h=10 m=28
